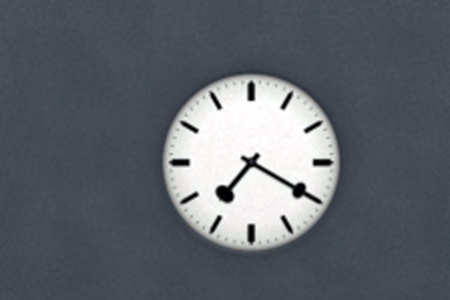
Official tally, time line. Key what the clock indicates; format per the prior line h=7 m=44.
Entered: h=7 m=20
